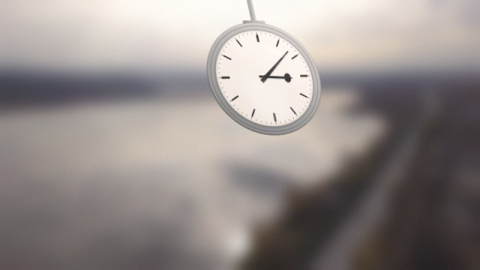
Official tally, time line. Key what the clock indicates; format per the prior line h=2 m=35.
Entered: h=3 m=8
